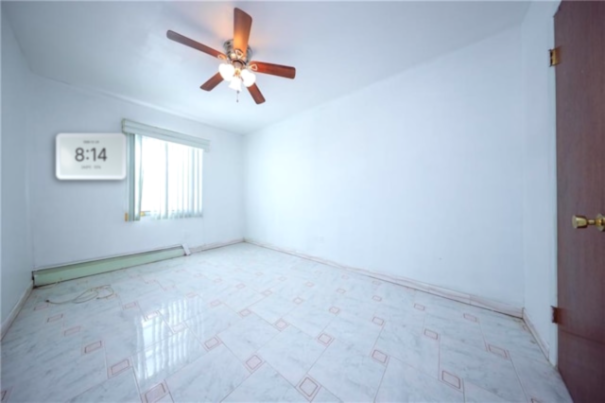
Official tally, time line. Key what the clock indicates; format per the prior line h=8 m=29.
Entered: h=8 m=14
